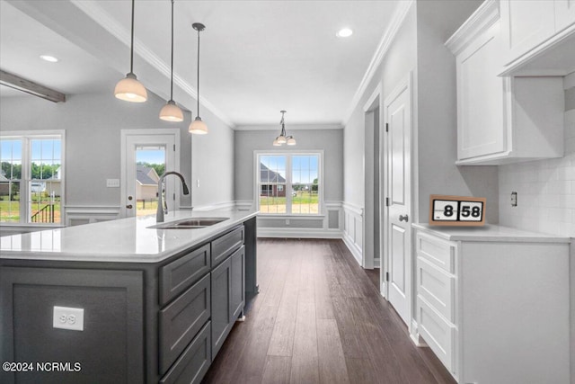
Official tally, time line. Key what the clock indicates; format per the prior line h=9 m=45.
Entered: h=8 m=58
